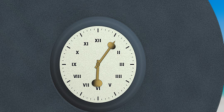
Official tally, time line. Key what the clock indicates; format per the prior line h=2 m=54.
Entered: h=6 m=6
